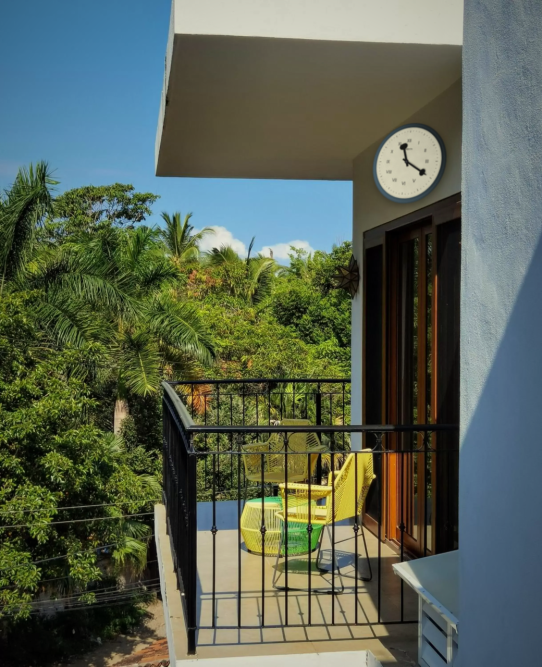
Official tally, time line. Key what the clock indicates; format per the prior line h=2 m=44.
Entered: h=11 m=20
